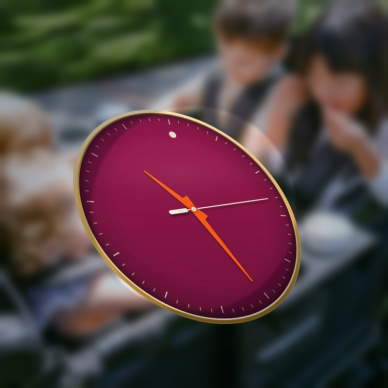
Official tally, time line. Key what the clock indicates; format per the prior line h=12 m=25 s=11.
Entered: h=10 m=25 s=13
